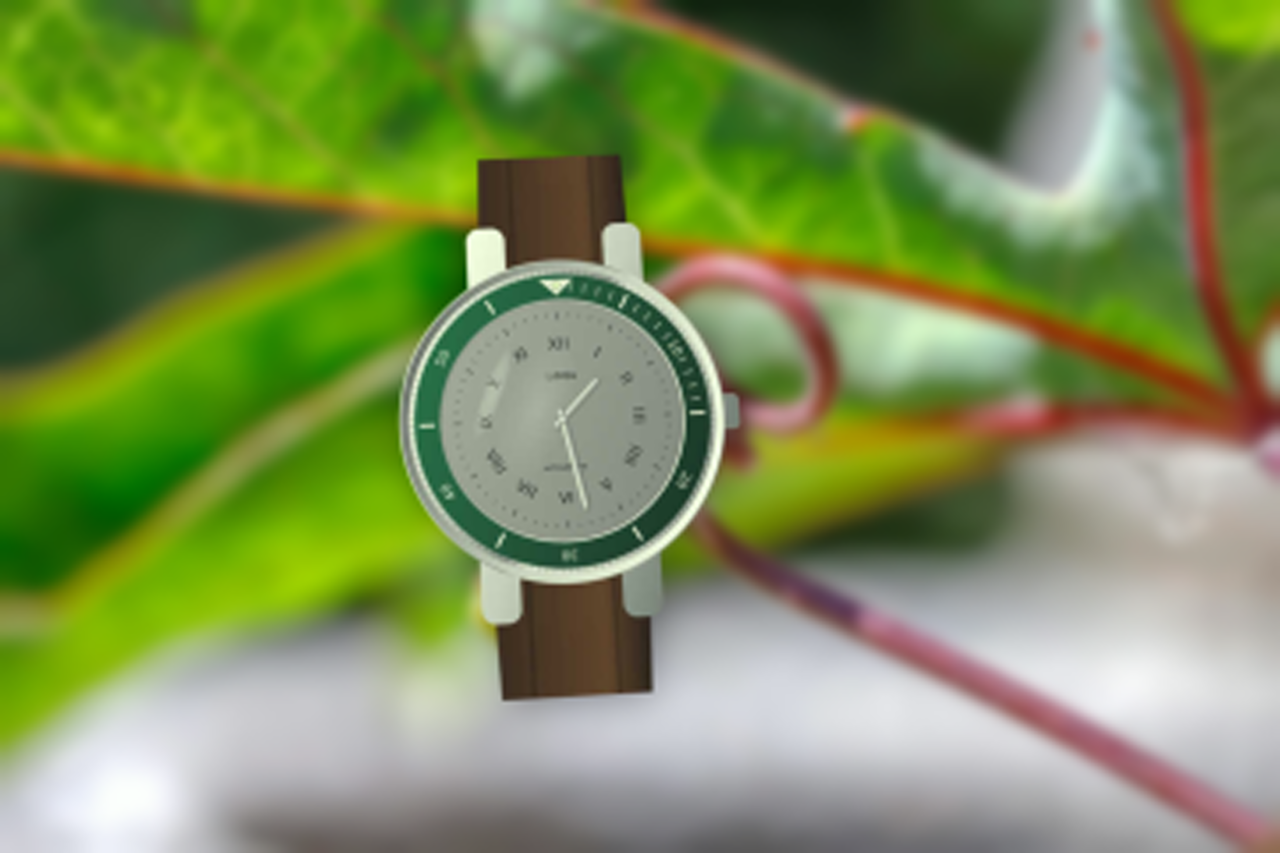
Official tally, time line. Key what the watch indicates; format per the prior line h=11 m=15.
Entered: h=1 m=28
